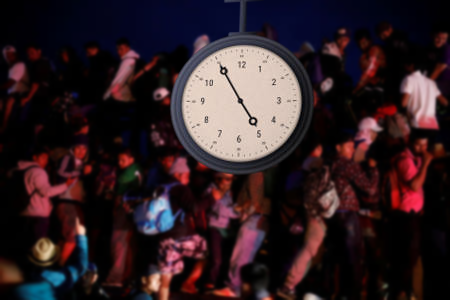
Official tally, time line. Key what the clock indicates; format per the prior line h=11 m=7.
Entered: h=4 m=55
